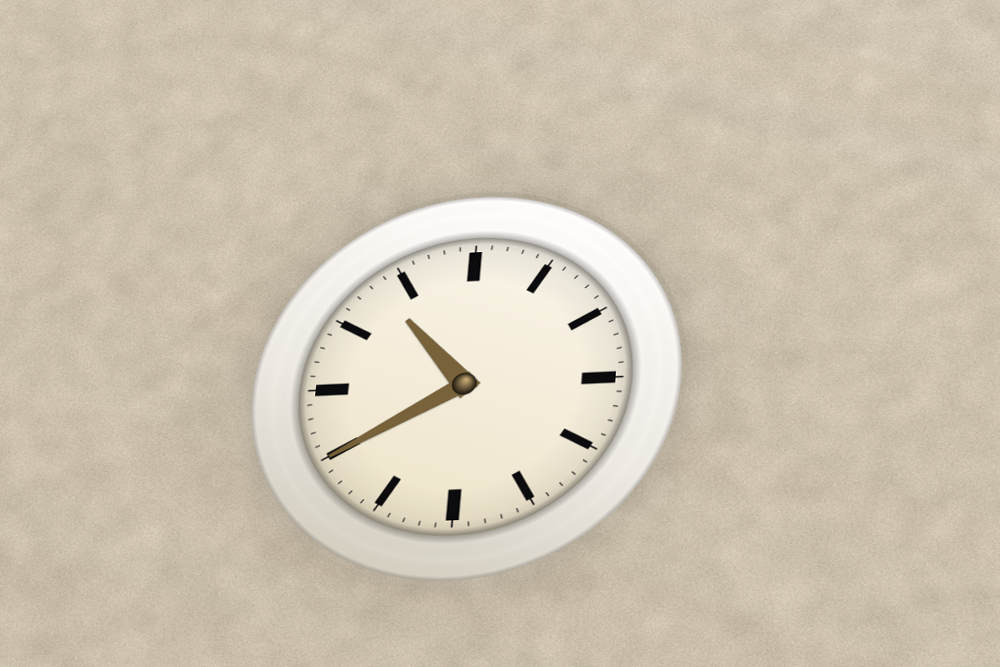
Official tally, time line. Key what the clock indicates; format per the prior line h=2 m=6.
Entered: h=10 m=40
